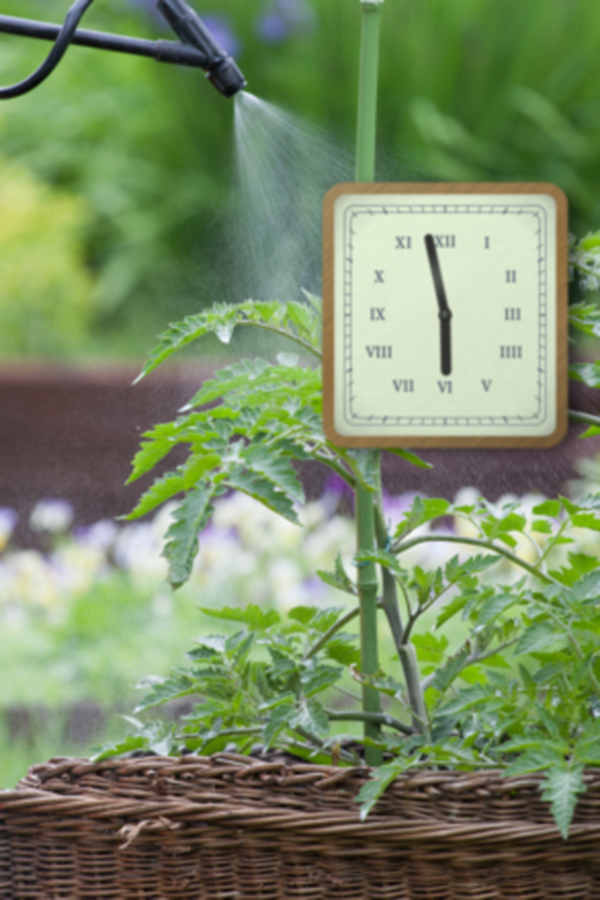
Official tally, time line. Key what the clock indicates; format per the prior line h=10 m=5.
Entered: h=5 m=58
